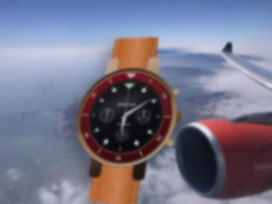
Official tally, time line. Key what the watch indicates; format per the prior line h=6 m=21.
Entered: h=6 m=9
